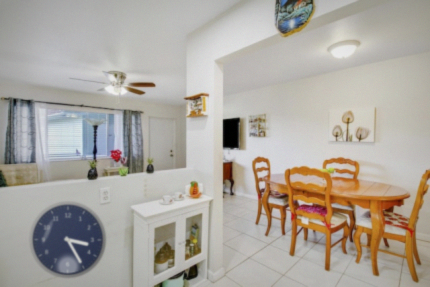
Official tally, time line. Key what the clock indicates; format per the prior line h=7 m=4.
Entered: h=3 m=25
